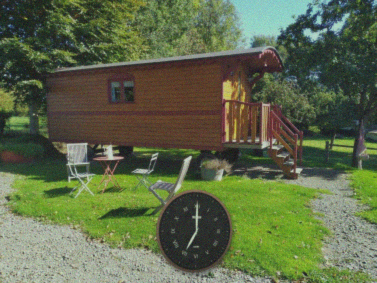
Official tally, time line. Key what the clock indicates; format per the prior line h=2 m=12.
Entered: h=7 m=0
